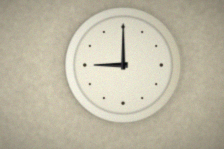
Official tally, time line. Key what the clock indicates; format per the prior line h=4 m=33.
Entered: h=9 m=0
